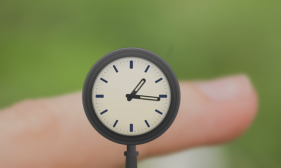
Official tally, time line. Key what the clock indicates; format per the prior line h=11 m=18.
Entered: h=1 m=16
